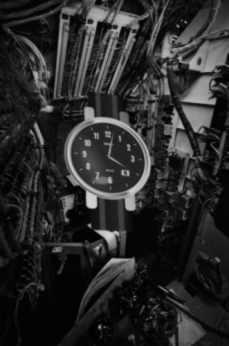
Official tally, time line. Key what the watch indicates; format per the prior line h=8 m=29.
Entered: h=4 m=2
